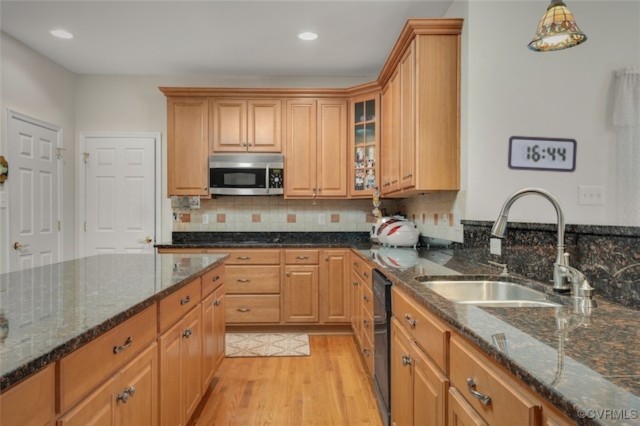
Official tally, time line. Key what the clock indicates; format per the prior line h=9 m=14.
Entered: h=16 m=44
